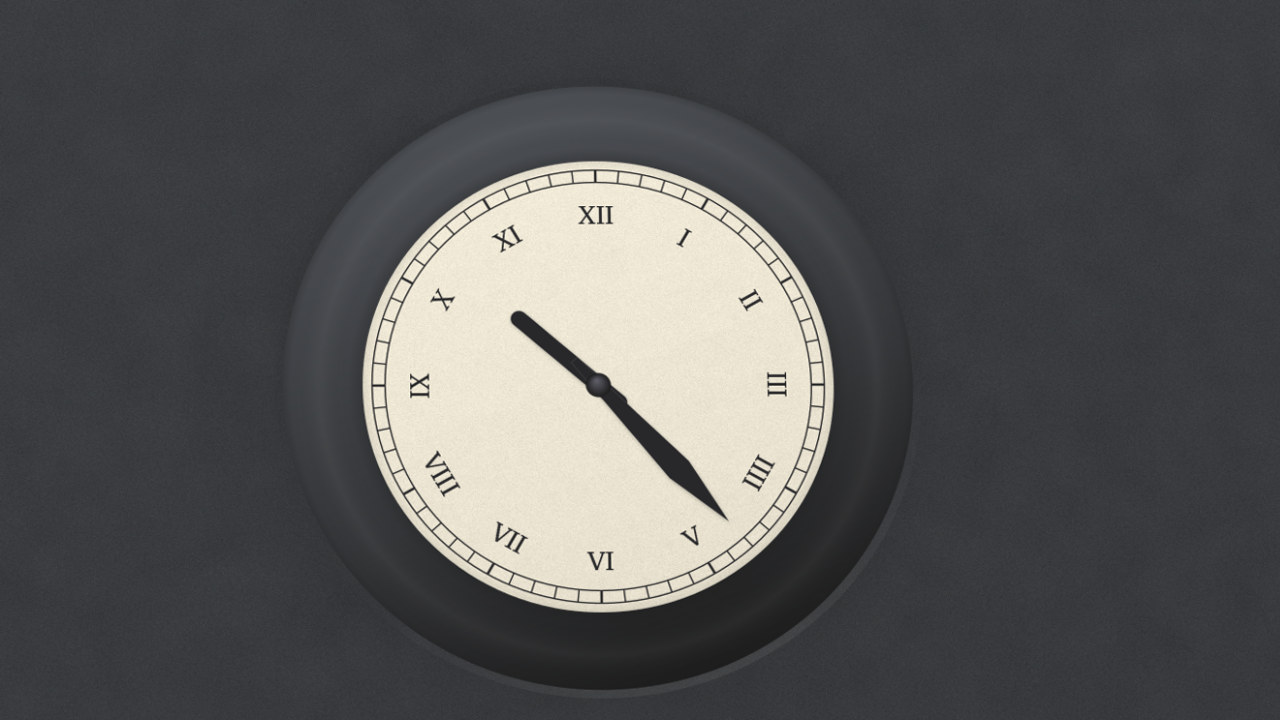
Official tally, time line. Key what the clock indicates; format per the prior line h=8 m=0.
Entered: h=10 m=23
